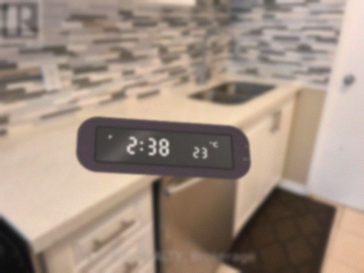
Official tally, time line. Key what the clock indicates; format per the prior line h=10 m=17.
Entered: h=2 m=38
